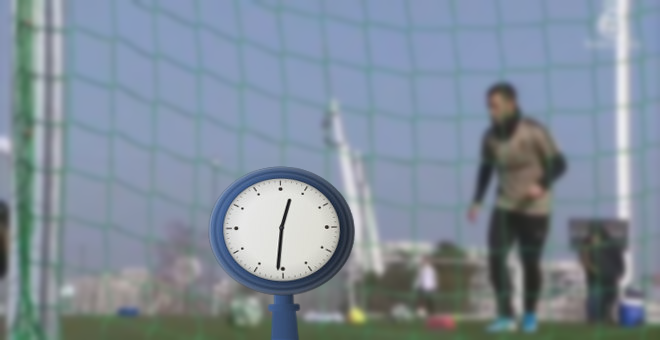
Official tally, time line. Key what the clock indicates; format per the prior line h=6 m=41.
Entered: h=12 m=31
